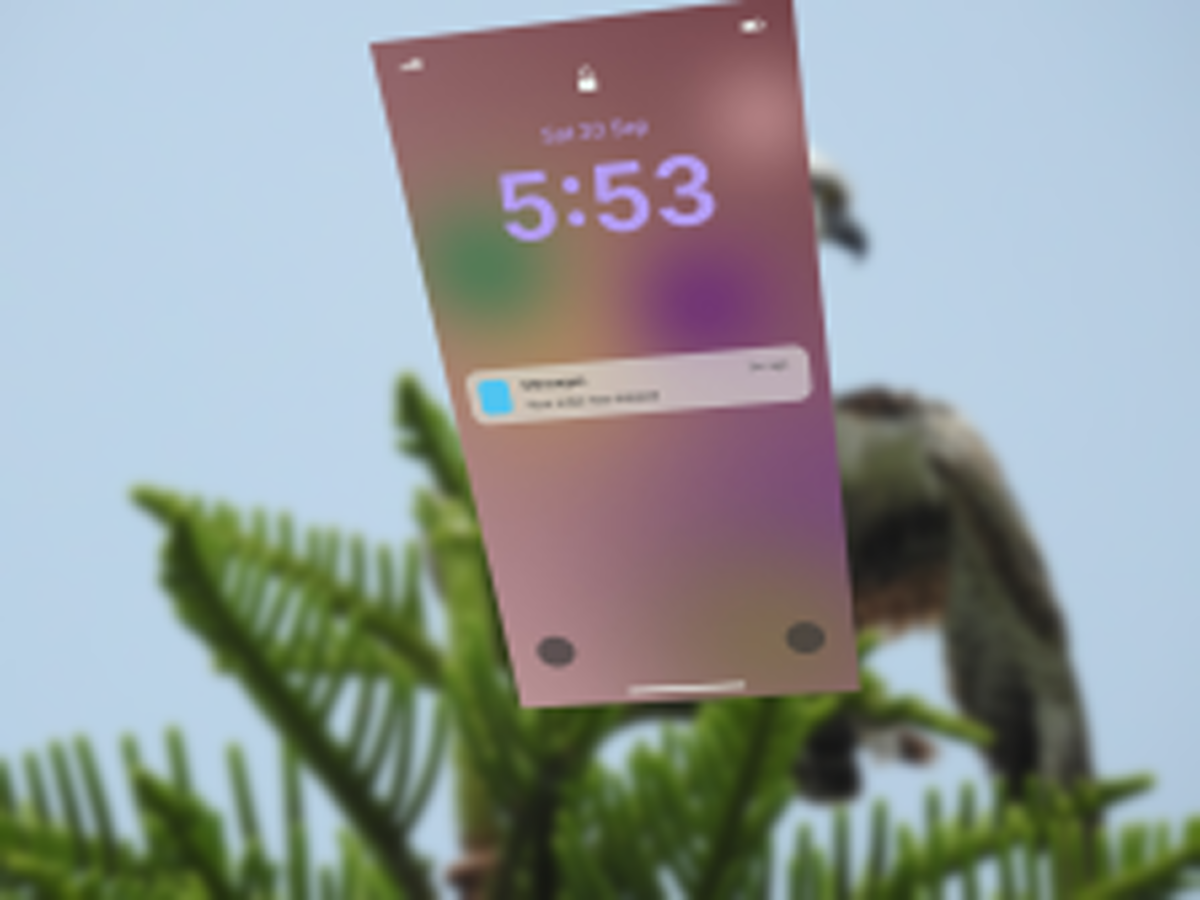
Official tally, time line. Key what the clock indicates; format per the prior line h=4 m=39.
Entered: h=5 m=53
